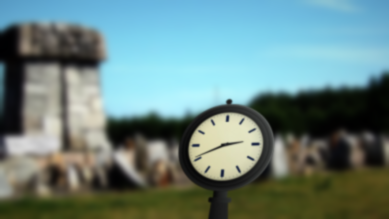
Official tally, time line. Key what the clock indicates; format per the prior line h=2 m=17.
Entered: h=2 m=41
